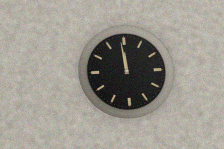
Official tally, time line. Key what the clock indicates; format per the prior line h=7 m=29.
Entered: h=11 m=59
